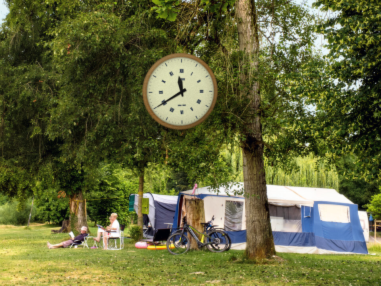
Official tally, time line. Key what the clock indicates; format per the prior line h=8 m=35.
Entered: h=11 m=40
